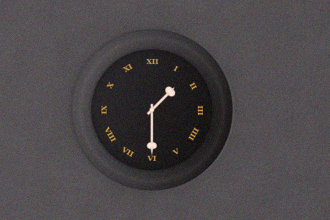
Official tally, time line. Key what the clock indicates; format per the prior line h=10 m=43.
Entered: h=1 m=30
